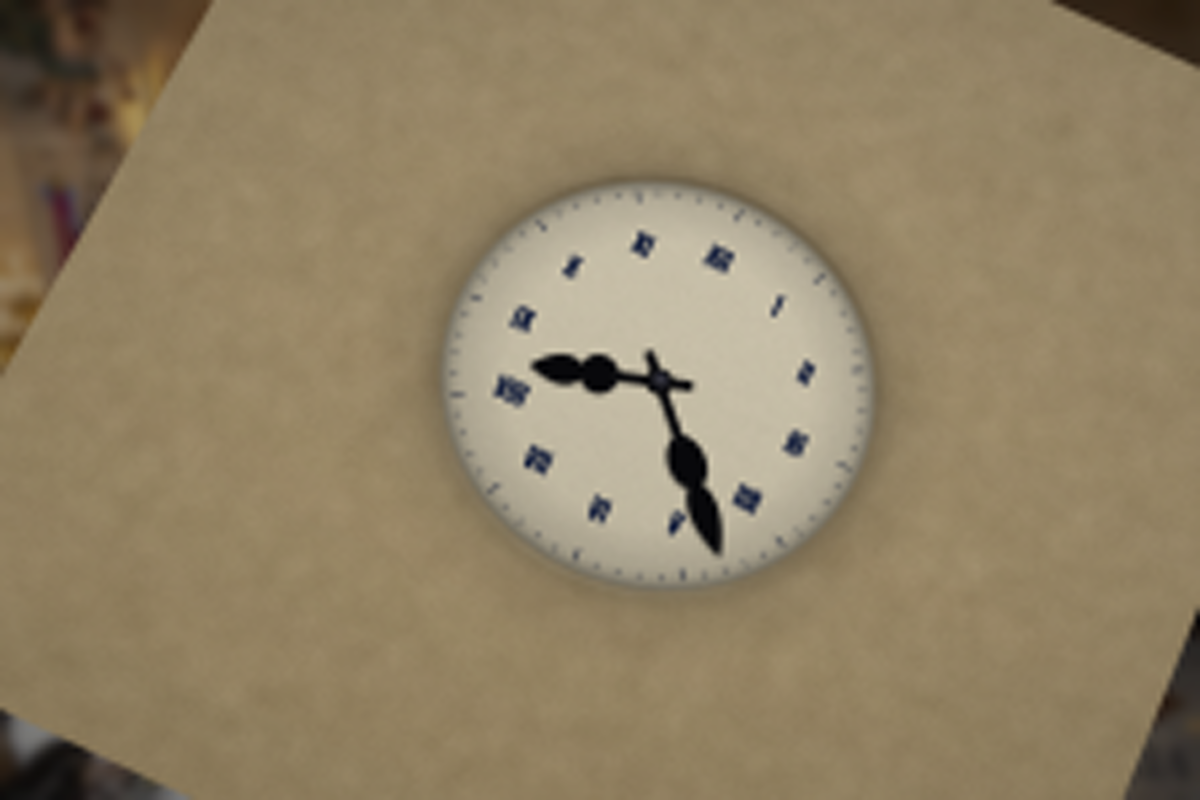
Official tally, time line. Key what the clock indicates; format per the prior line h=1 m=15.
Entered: h=8 m=23
